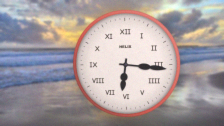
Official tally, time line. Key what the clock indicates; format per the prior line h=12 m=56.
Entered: h=6 m=16
